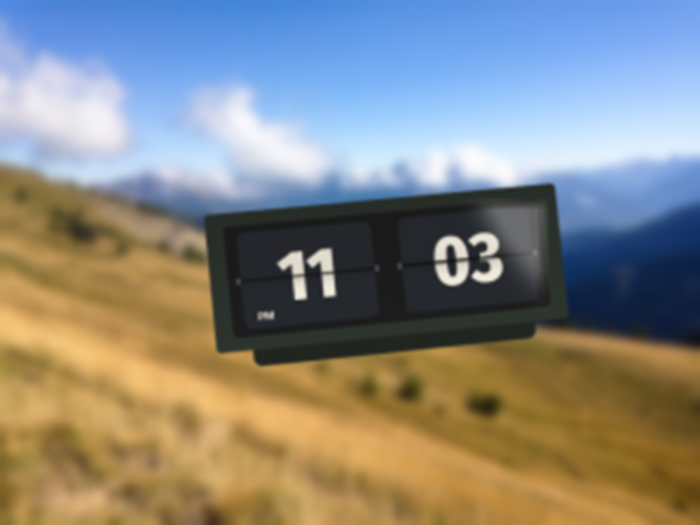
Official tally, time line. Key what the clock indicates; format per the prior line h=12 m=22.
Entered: h=11 m=3
